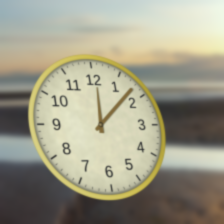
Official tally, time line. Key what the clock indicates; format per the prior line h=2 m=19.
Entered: h=12 m=8
